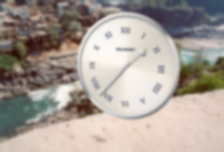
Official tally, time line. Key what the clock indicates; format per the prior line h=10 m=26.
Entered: h=1 m=37
